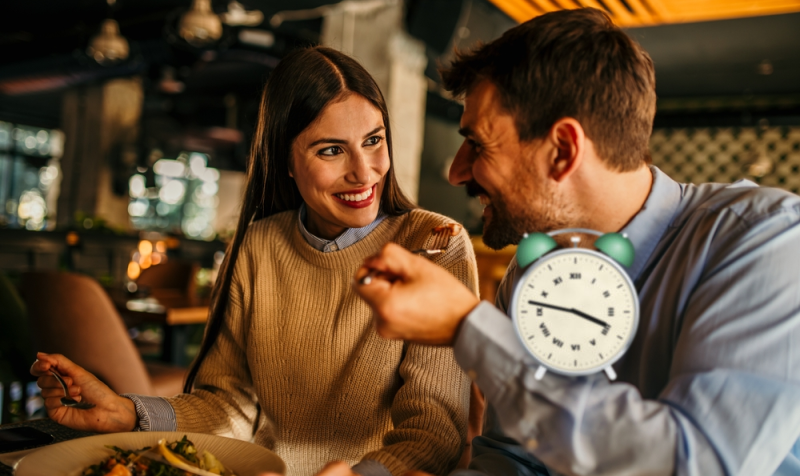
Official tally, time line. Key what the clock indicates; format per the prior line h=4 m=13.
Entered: h=3 m=47
